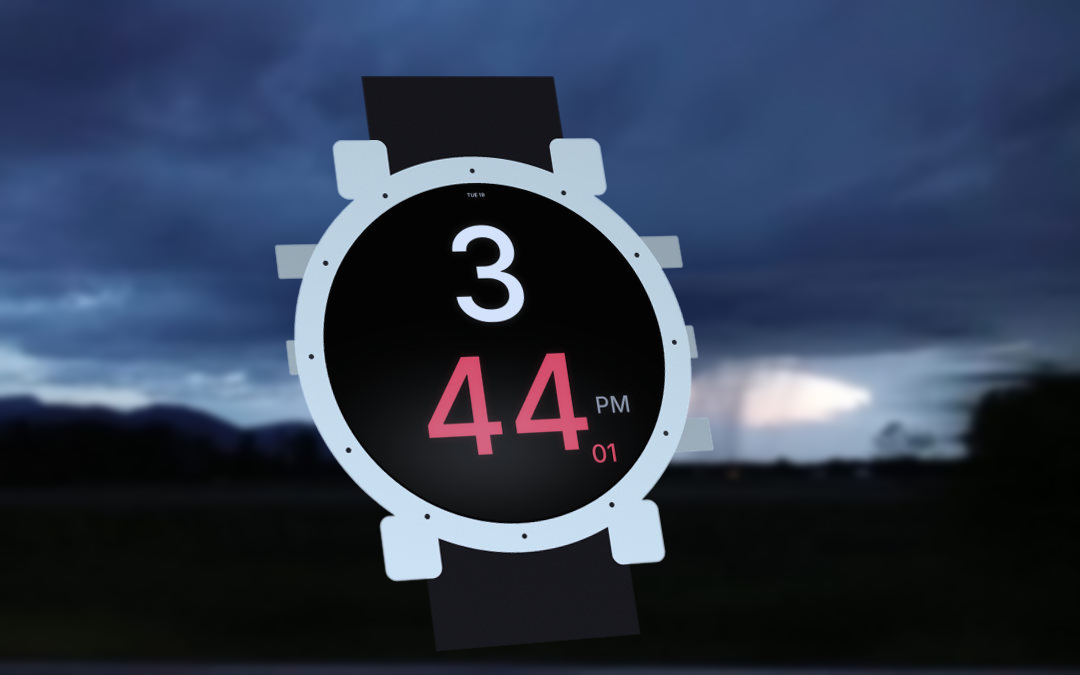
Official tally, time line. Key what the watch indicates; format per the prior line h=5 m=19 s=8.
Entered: h=3 m=44 s=1
